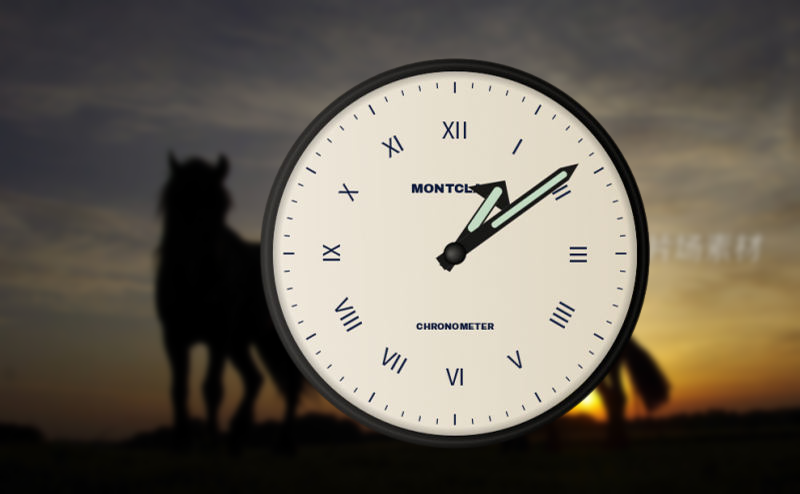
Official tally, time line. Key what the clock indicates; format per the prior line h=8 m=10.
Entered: h=1 m=9
